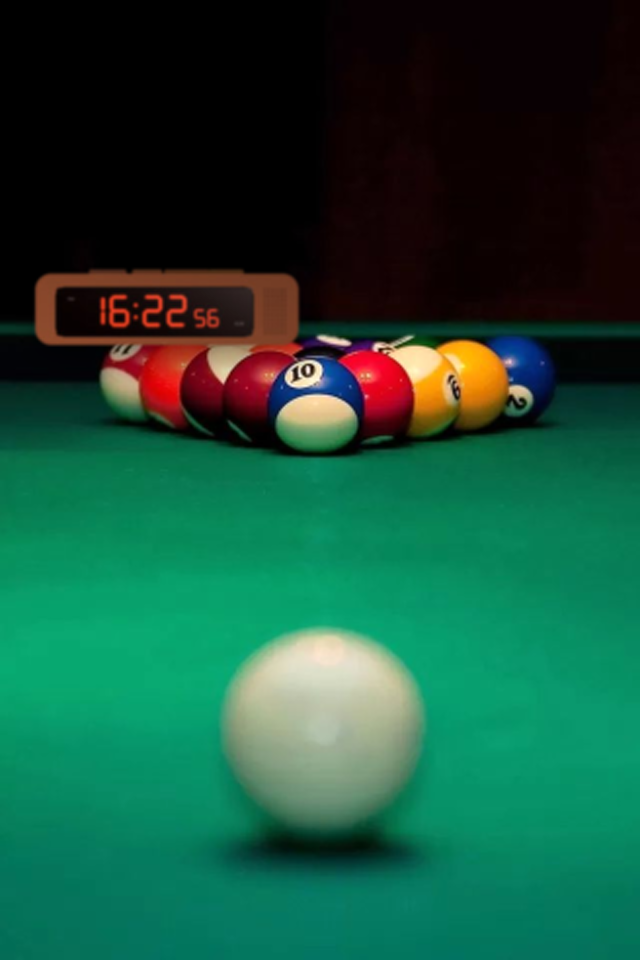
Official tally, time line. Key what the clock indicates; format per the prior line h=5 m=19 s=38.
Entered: h=16 m=22 s=56
